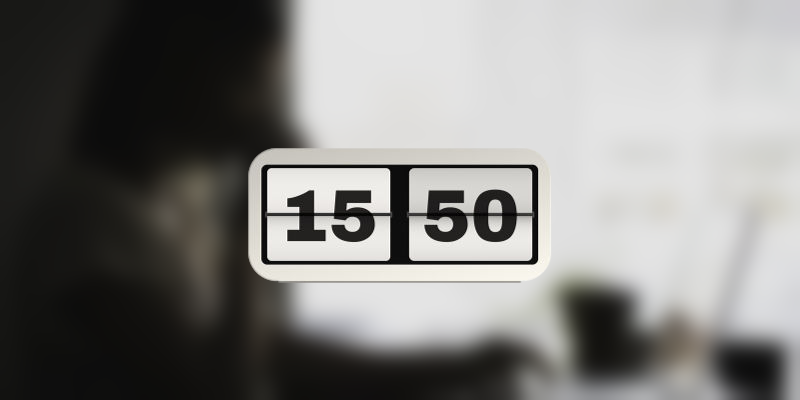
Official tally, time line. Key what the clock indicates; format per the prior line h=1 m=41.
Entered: h=15 m=50
